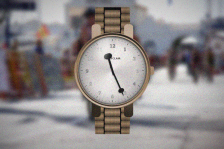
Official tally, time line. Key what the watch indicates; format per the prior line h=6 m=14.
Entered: h=11 m=26
